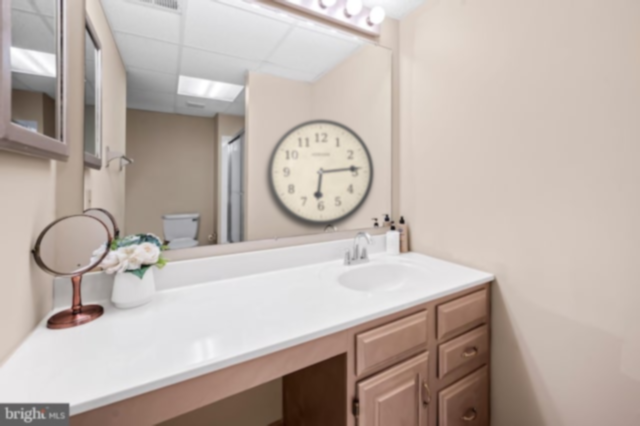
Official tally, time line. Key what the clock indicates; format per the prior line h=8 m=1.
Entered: h=6 m=14
